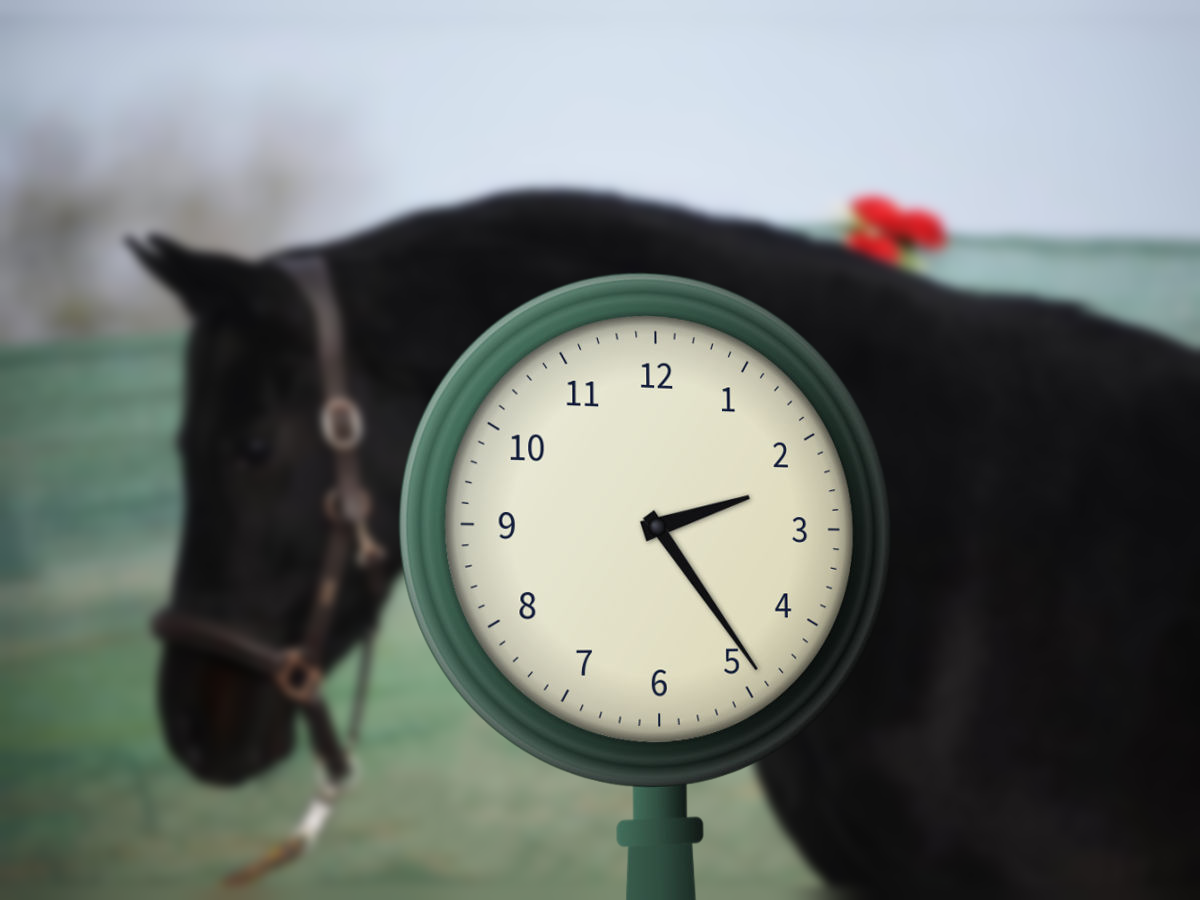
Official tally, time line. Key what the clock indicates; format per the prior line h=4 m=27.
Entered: h=2 m=24
